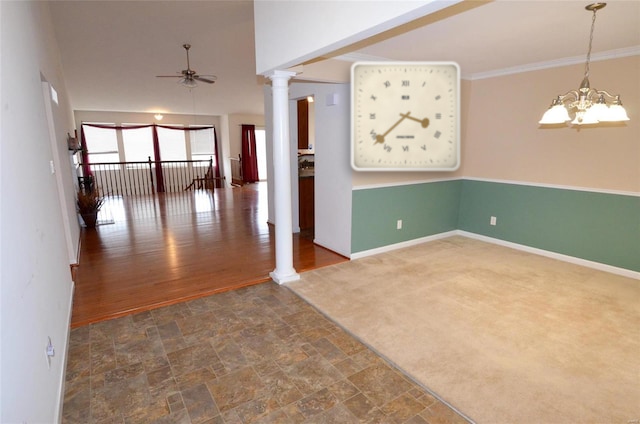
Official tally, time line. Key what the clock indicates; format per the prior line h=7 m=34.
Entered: h=3 m=38
